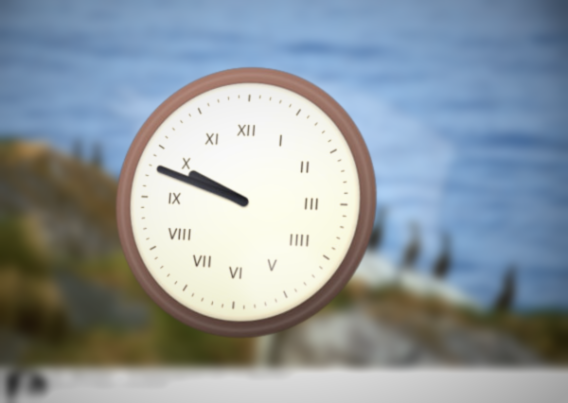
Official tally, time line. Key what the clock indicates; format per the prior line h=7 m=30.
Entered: h=9 m=48
